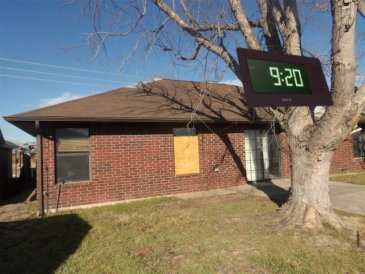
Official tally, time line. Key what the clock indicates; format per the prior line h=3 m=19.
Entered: h=9 m=20
